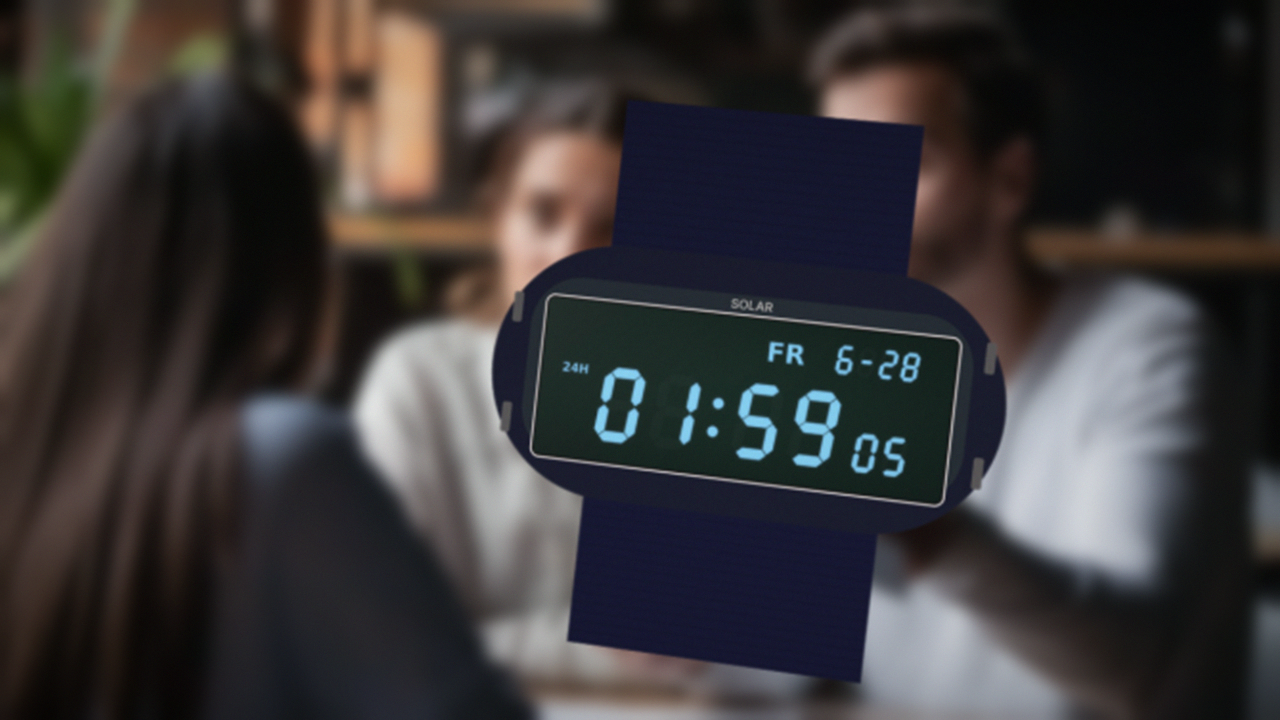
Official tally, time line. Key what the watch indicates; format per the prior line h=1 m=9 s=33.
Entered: h=1 m=59 s=5
